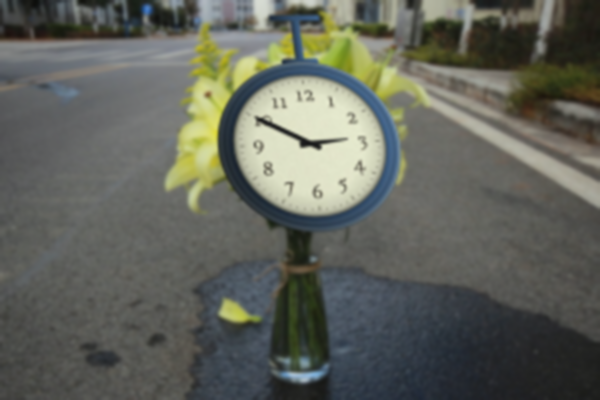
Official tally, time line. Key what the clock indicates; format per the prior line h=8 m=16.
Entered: h=2 m=50
